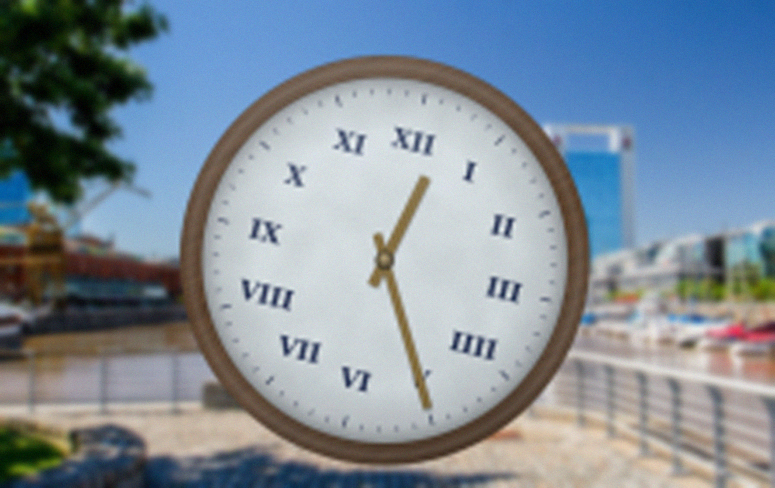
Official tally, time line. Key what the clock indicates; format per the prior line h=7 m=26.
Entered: h=12 m=25
